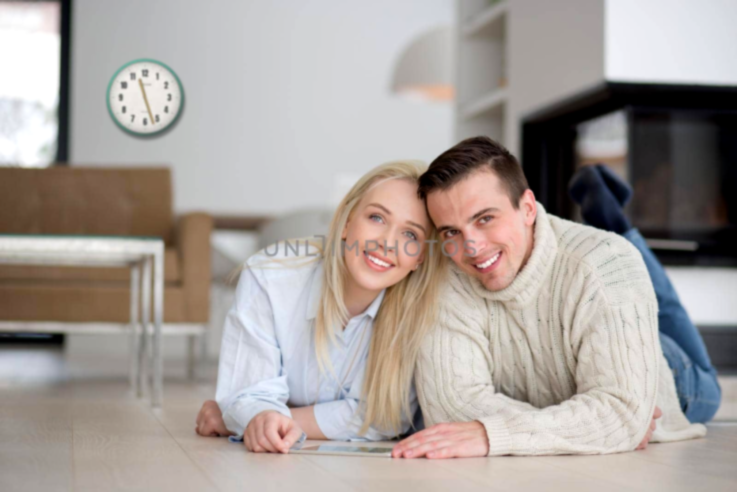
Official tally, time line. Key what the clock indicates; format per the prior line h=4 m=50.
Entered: h=11 m=27
